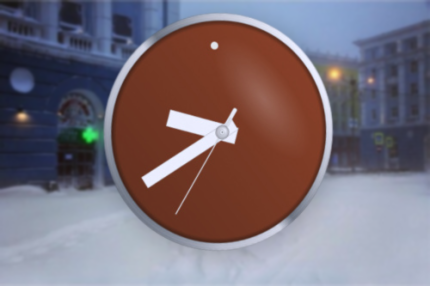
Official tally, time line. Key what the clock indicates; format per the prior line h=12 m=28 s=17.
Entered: h=9 m=40 s=36
